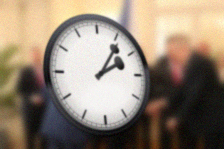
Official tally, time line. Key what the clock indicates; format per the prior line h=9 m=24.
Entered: h=2 m=6
